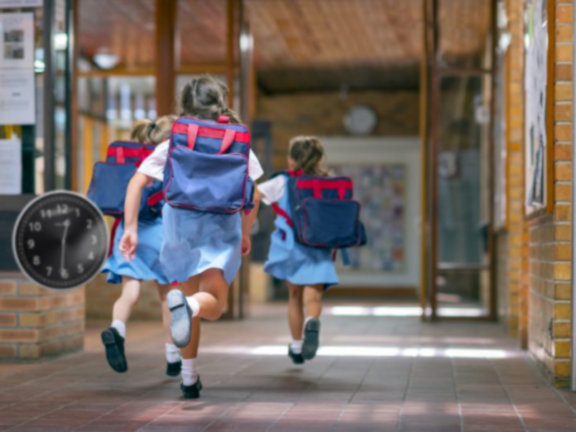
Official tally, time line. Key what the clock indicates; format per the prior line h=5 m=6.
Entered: h=12 m=31
